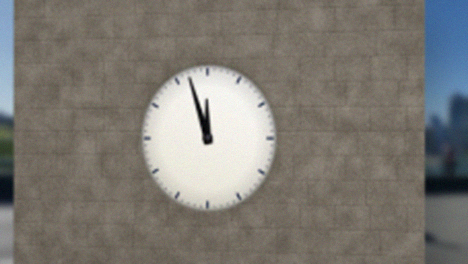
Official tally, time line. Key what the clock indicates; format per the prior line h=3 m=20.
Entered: h=11 m=57
